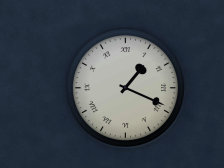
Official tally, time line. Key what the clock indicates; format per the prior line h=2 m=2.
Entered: h=1 m=19
